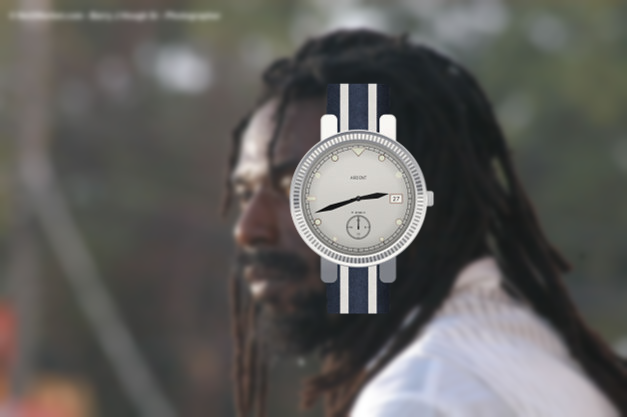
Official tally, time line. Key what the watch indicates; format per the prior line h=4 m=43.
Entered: h=2 m=42
